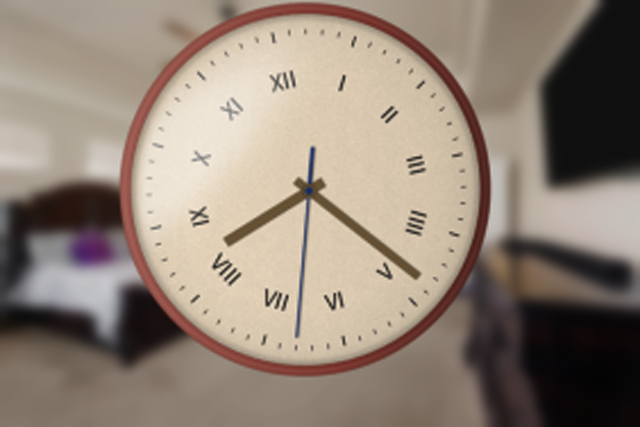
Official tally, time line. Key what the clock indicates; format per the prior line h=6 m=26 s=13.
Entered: h=8 m=23 s=33
